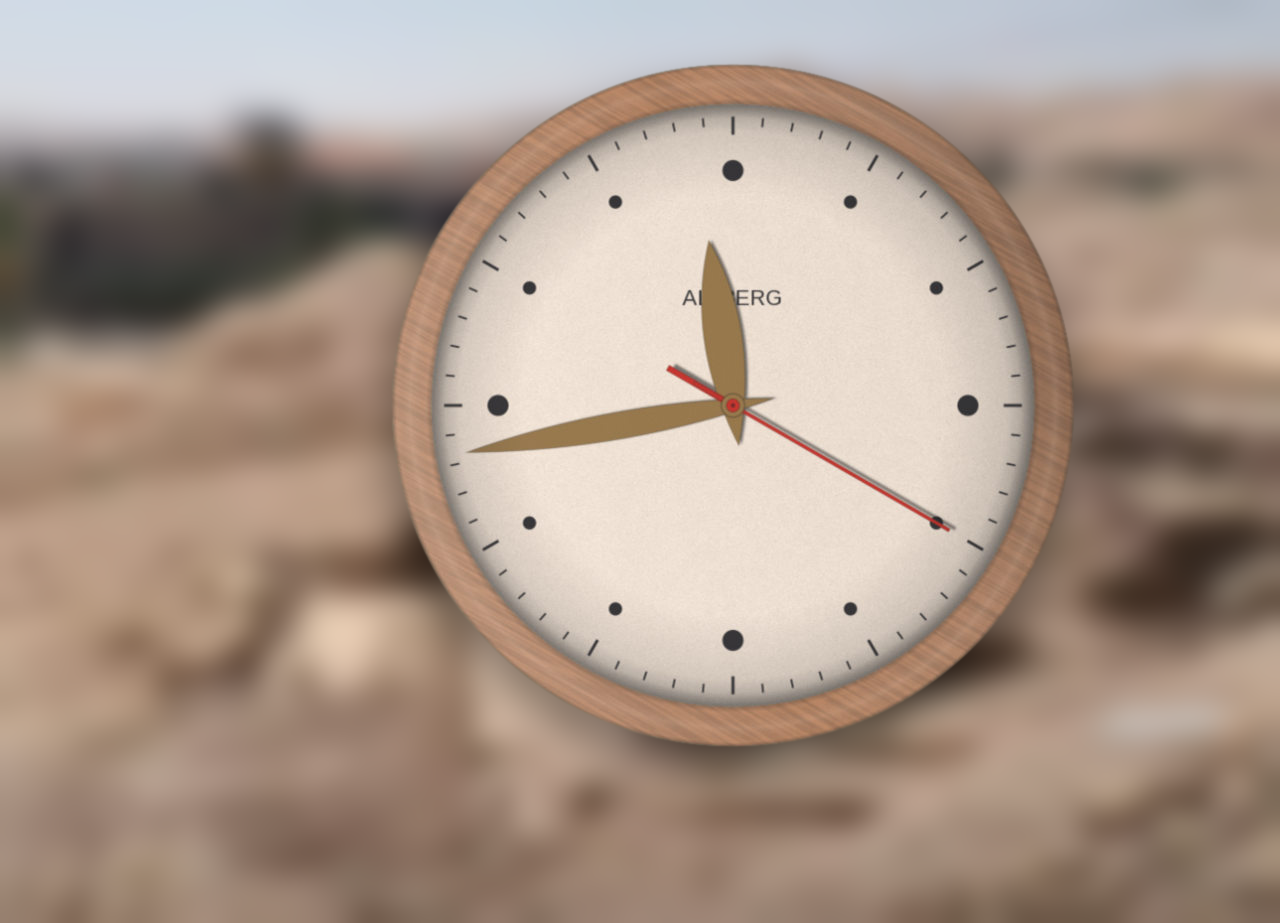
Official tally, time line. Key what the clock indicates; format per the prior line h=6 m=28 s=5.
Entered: h=11 m=43 s=20
